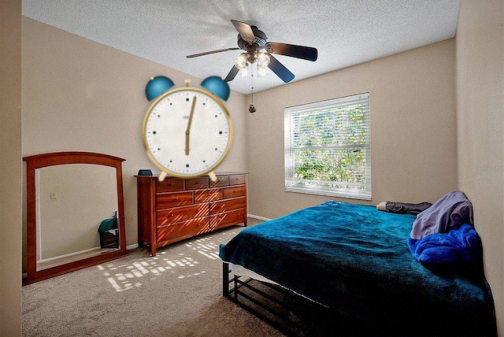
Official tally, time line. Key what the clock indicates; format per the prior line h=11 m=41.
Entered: h=6 m=2
